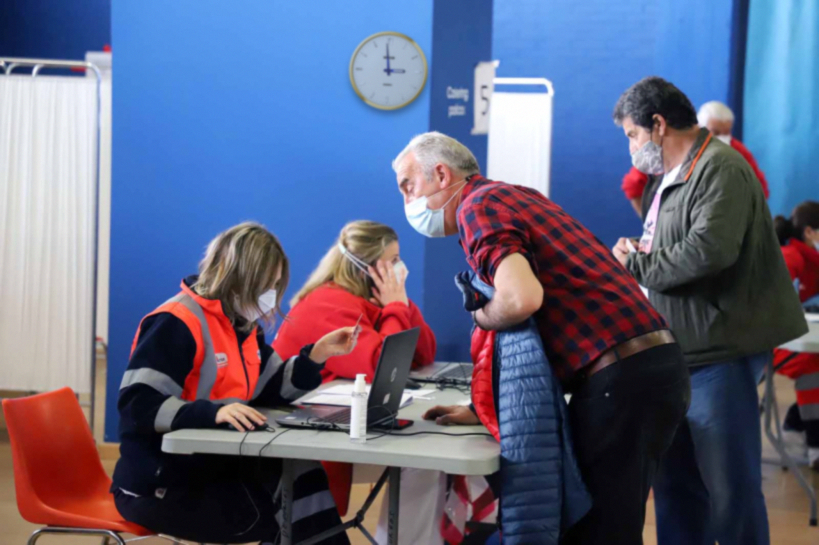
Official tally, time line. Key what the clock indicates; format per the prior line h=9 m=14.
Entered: h=2 m=59
